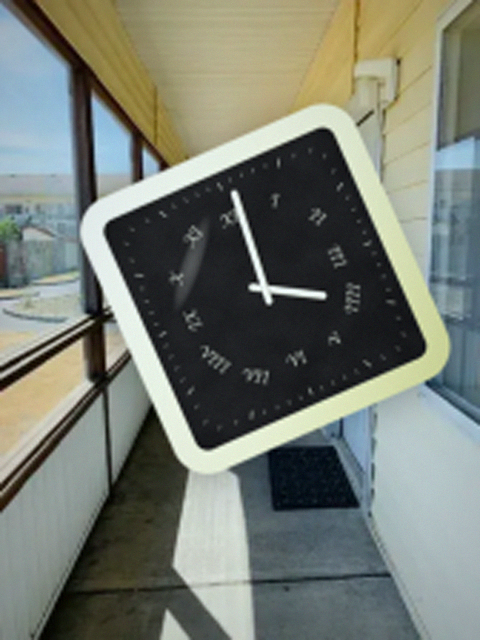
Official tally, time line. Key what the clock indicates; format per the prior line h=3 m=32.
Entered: h=4 m=1
